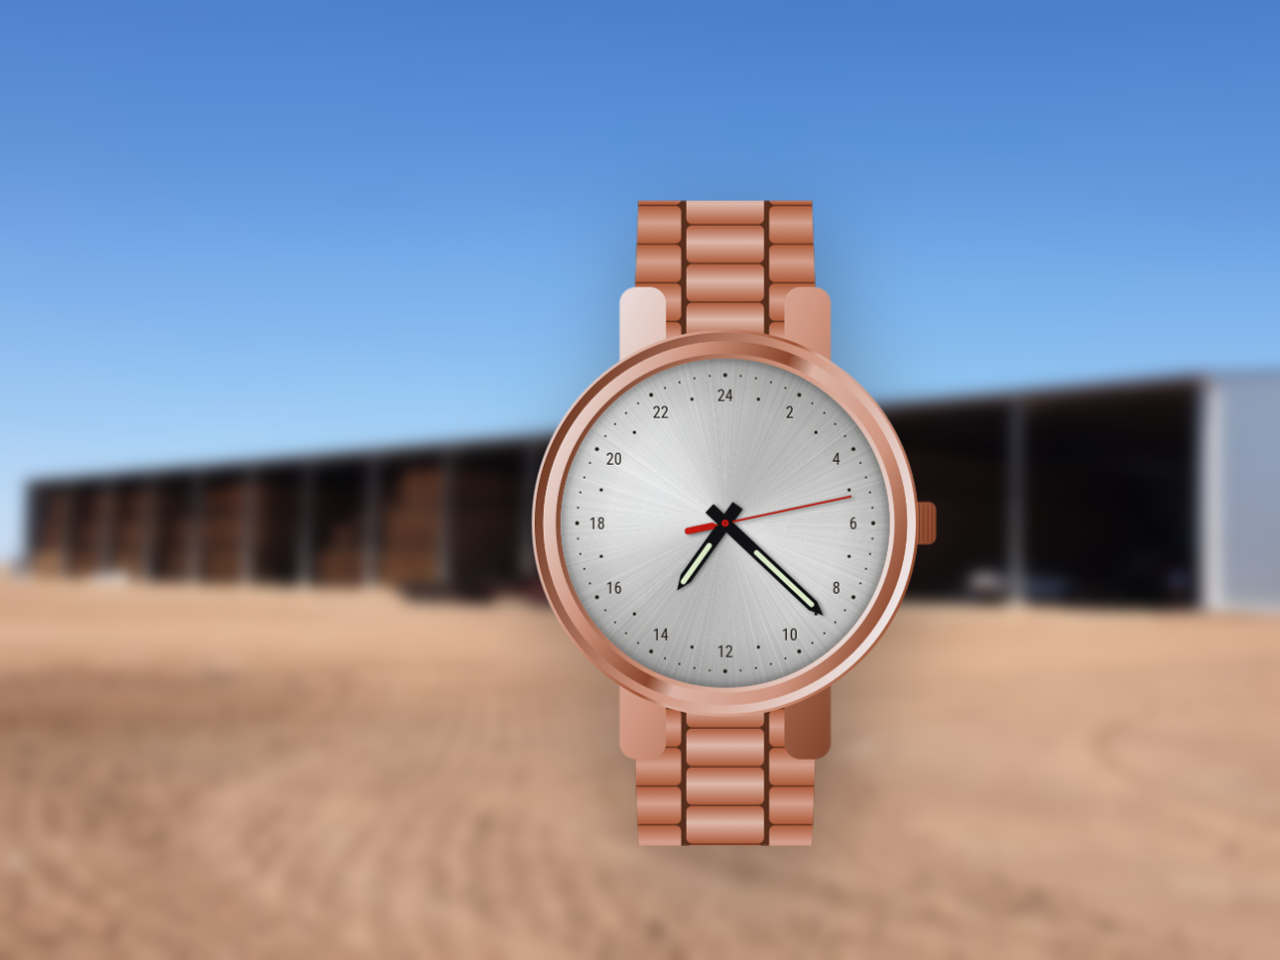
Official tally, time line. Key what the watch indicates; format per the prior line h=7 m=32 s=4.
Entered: h=14 m=22 s=13
